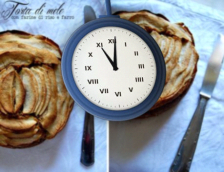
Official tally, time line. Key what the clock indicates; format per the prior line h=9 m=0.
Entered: h=11 m=1
